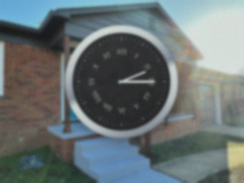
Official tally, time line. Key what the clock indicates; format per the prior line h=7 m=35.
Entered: h=2 m=15
